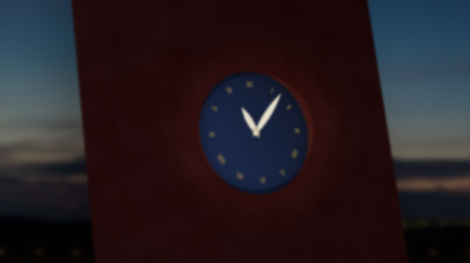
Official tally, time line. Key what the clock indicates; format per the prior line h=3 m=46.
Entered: h=11 m=7
